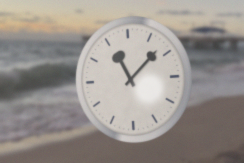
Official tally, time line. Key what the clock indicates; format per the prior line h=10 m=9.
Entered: h=11 m=8
